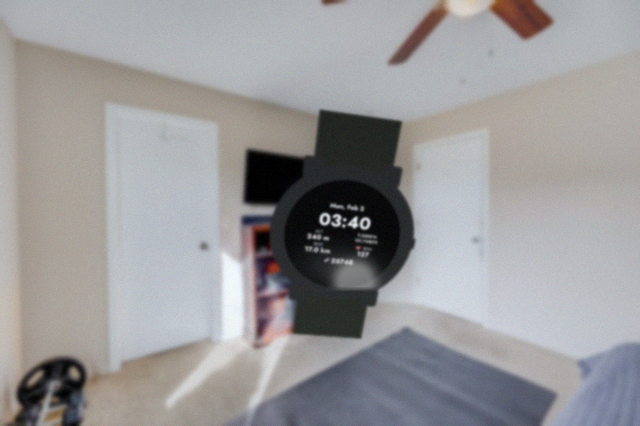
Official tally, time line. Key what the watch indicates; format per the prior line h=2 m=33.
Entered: h=3 m=40
